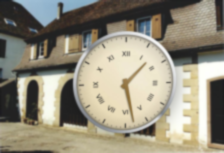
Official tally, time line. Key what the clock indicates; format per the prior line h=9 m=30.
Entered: h=1 m=28
